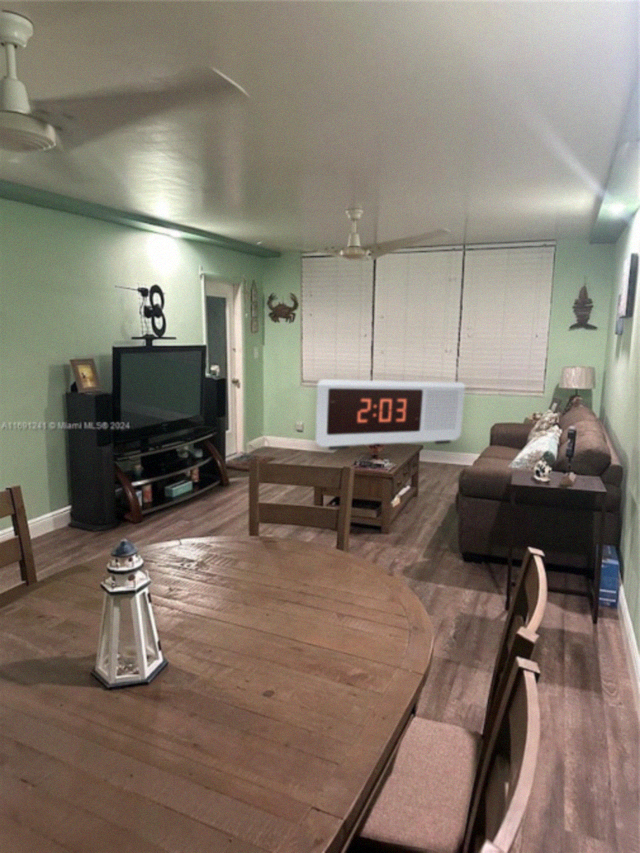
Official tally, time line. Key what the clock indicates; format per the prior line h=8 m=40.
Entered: h=2 m=3
